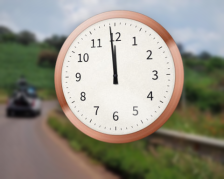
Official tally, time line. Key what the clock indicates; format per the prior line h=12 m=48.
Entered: h=11 m=59
